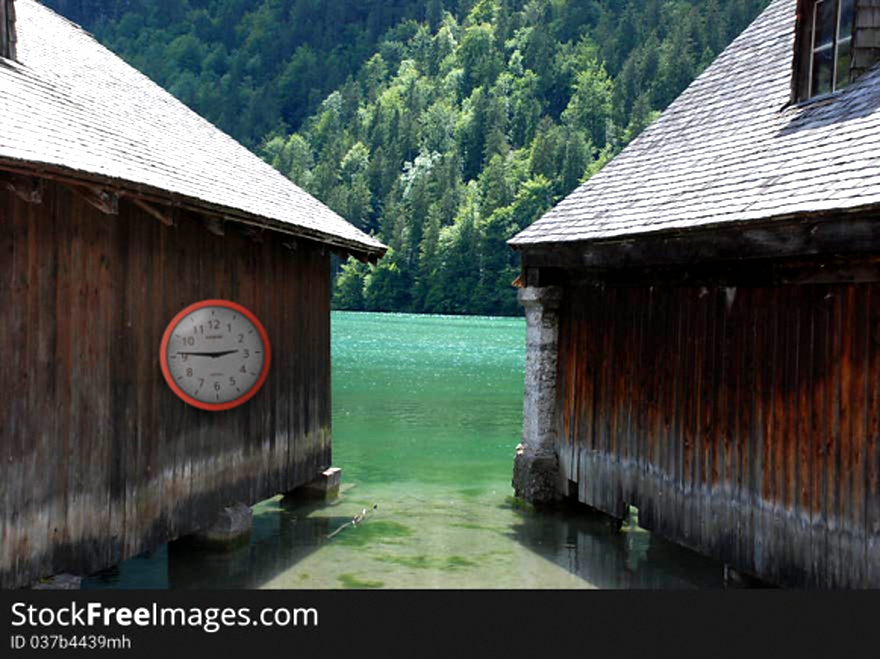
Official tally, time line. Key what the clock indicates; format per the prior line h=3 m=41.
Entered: h=2 m=46
